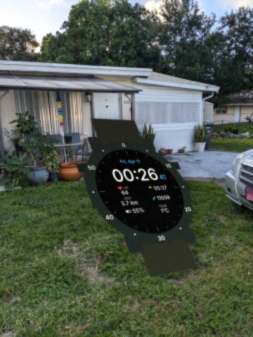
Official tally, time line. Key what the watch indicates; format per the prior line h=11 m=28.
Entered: h=0 m=26
